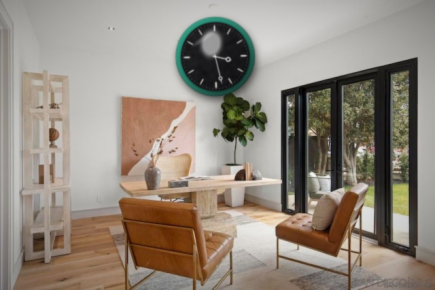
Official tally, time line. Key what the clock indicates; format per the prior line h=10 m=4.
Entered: h=3 m=28
